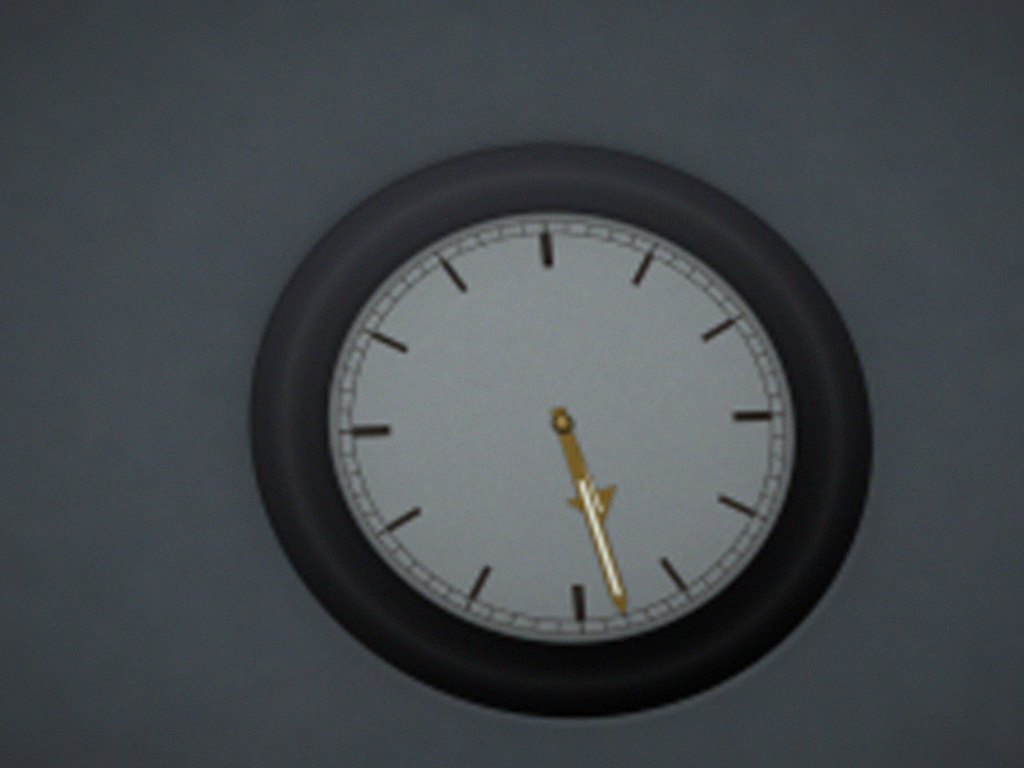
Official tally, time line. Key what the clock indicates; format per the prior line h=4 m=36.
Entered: h=5 m=28
